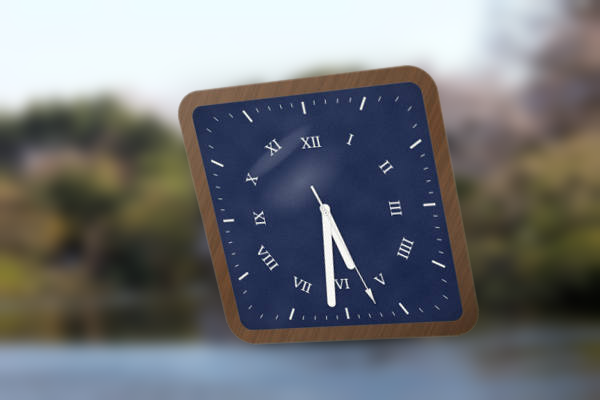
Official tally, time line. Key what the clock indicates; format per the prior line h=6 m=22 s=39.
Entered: h=5 m=31 s=27
